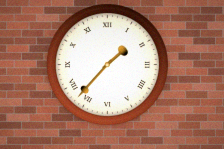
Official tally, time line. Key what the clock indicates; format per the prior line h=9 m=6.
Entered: h=1 m=37
